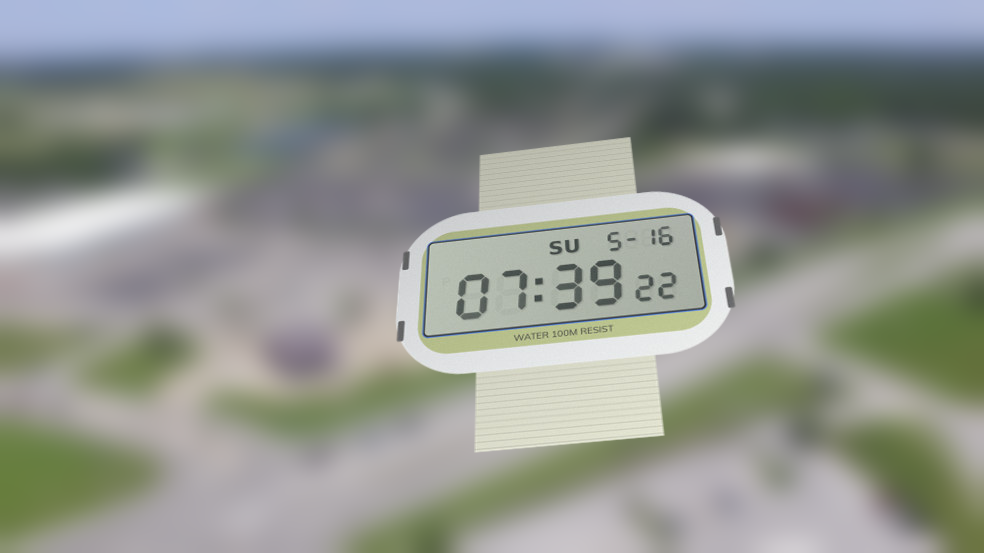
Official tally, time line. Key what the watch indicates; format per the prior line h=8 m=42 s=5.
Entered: h=7 m=39 s=22
